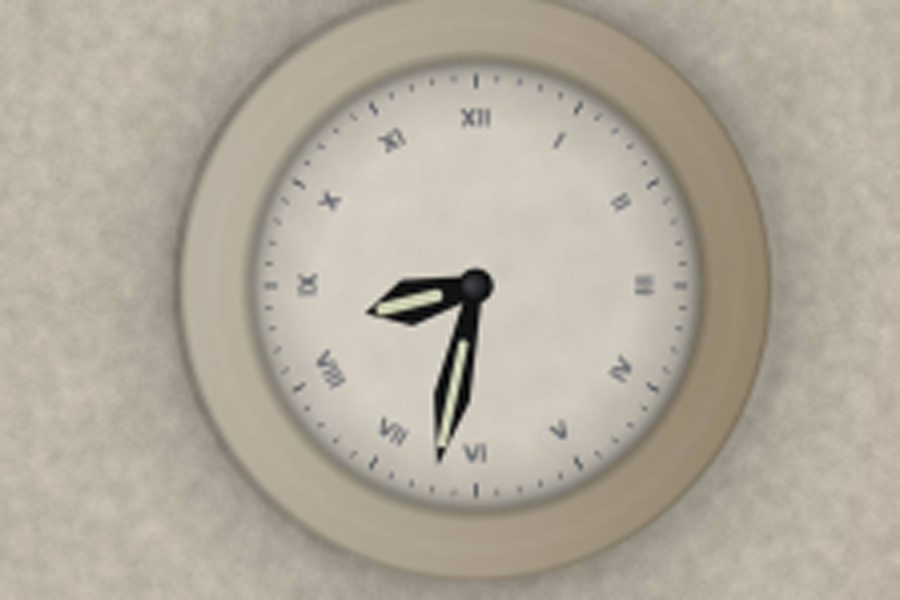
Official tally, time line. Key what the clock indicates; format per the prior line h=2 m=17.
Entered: h=8 m=32
